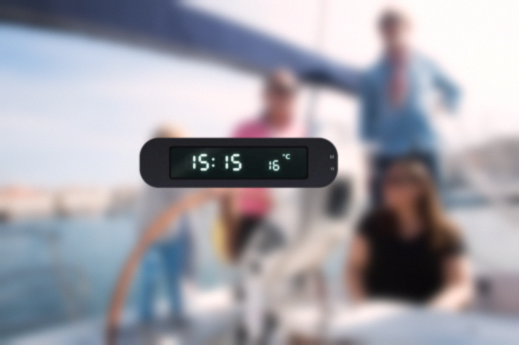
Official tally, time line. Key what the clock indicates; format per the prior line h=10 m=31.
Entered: h=15 m=15
